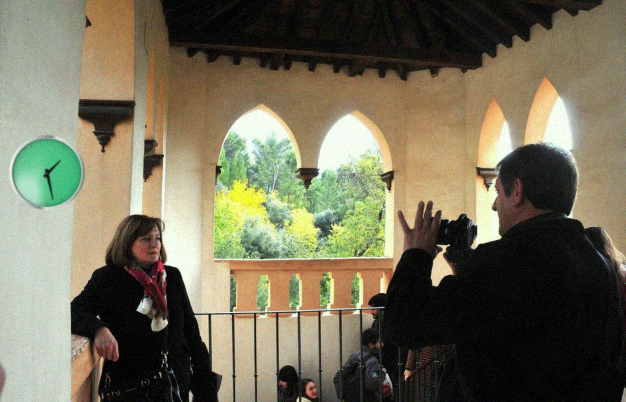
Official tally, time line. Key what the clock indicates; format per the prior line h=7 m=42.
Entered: h=1 m=28
